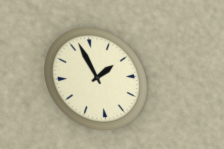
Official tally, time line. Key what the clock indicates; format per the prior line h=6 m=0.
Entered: h=1 m=57
